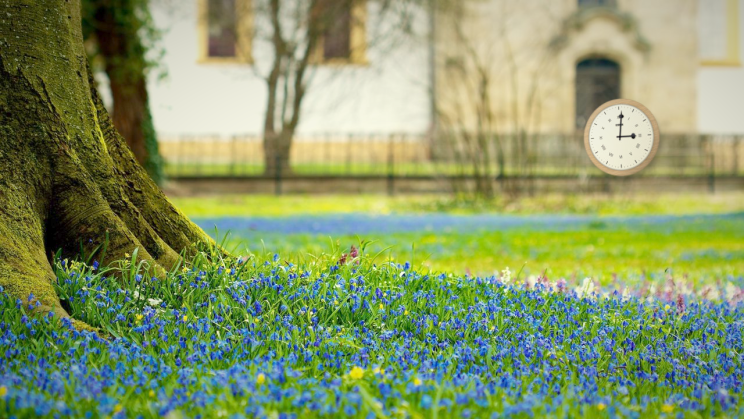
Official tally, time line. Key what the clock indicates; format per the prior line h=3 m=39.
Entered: h=3 m=1
